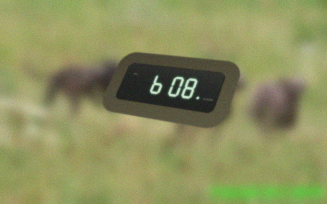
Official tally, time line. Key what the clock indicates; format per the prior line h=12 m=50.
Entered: h=6 m=8
